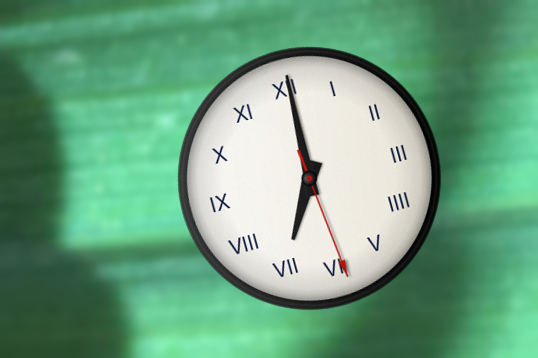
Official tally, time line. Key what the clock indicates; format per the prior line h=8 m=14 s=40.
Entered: h=7 m=0 s=29
